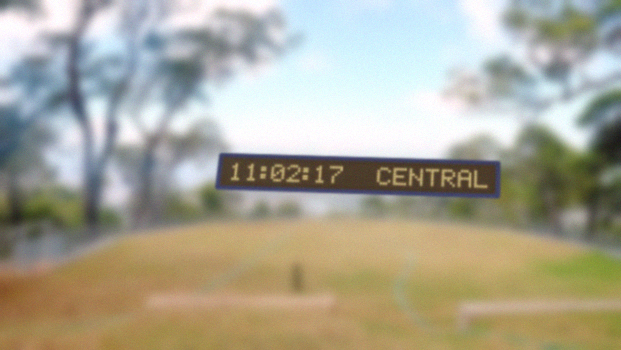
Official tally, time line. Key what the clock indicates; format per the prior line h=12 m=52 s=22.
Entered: h=11 m=2 s=17
